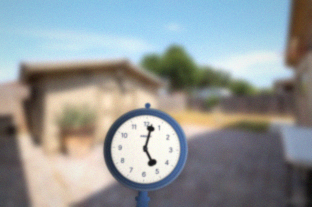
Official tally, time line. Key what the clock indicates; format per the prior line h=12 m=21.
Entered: h=5 m=2
